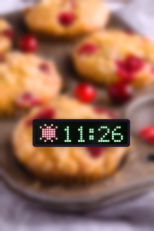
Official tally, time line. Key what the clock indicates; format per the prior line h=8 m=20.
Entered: h=11 m=26
